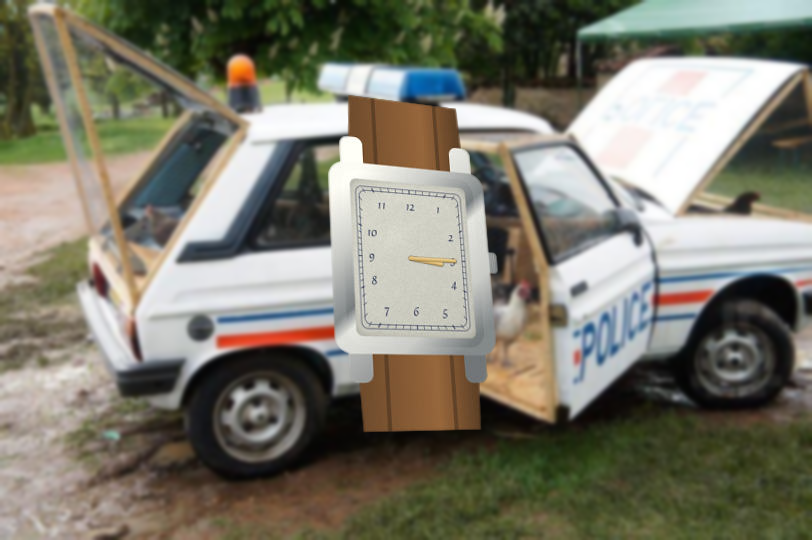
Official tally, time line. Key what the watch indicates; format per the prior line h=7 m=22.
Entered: h=3 m=15
